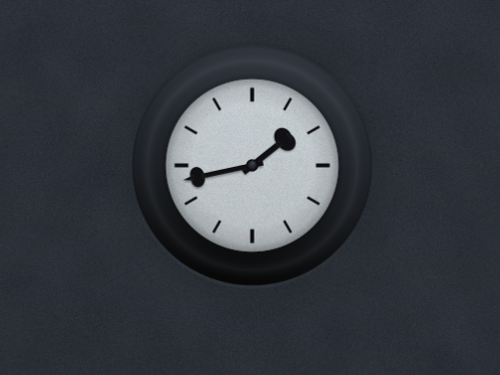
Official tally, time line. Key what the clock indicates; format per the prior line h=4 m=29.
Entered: h=1 m=43
